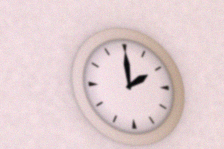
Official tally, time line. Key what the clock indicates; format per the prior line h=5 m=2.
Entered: h=2 m=0
